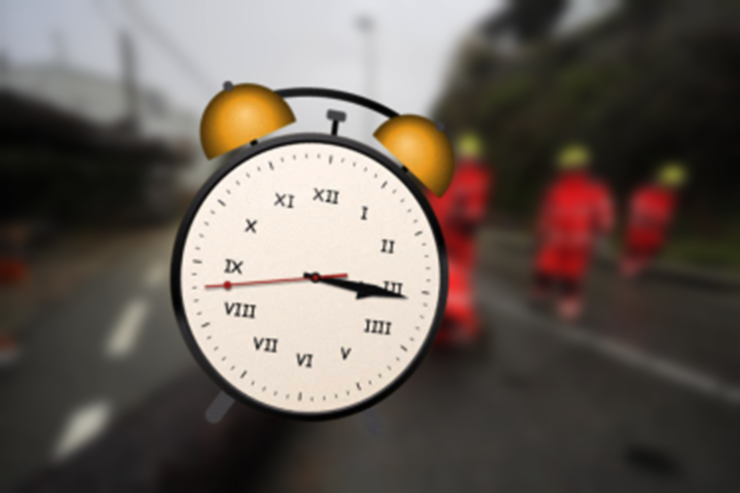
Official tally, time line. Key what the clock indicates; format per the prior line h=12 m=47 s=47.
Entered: h=3 m=15 s=43
